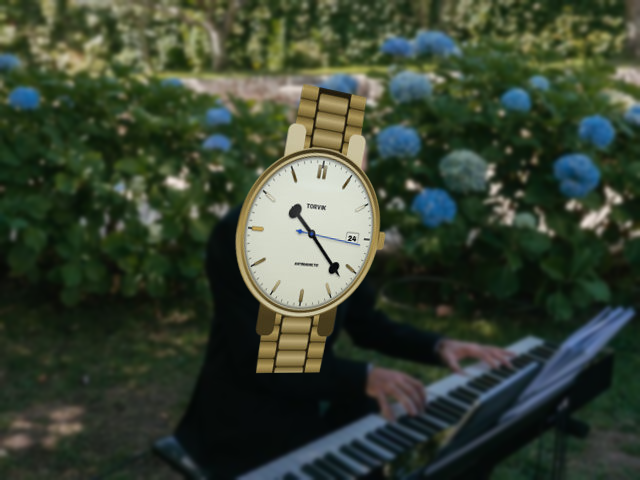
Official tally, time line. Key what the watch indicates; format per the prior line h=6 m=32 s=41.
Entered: h=10 m=22 s=16
